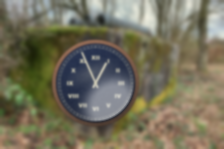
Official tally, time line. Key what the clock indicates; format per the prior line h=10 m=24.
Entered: h=12 m=56
